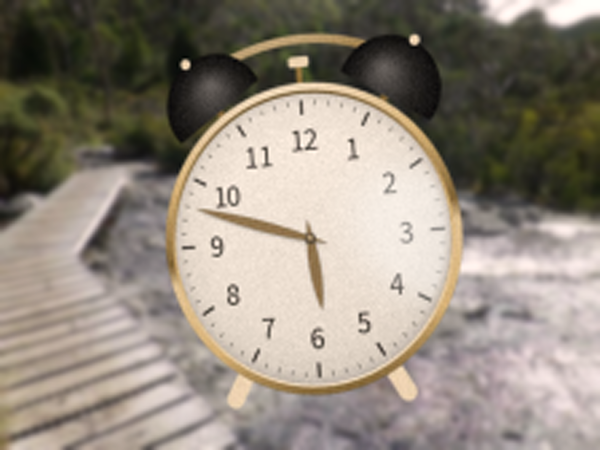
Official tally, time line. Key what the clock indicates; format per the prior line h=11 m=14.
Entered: h=5 m=48
